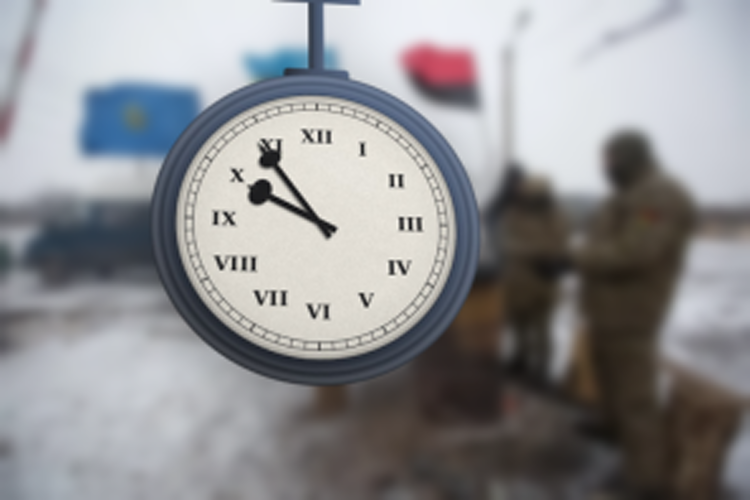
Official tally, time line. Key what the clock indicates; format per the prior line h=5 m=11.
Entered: h=9 m=54
